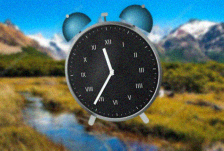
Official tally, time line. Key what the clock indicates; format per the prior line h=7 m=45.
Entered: h=11 m=36
